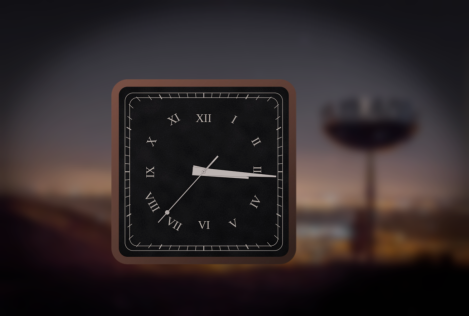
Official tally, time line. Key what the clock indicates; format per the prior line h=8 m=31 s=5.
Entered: h=3 m=15 s=37
